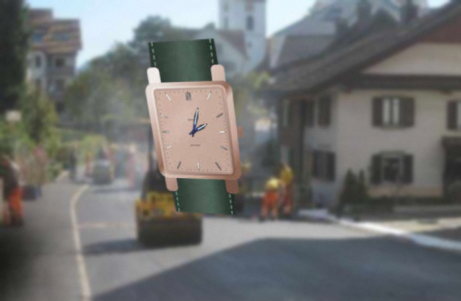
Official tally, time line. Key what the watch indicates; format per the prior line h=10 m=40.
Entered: h=2 m=3
